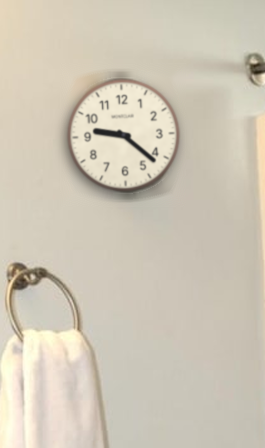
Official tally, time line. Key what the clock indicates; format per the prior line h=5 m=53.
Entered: h=9 m=22
